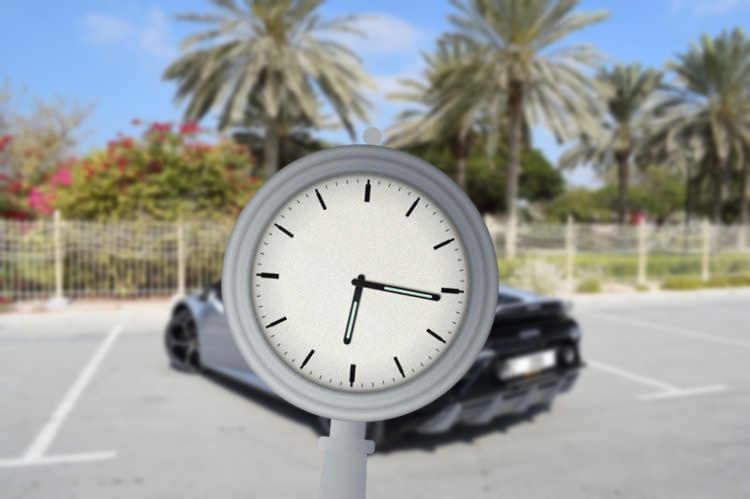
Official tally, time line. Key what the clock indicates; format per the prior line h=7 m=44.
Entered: h=6 m=16
